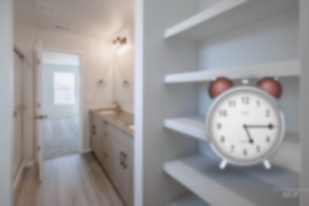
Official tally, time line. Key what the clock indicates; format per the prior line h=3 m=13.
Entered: h=5 m=15
